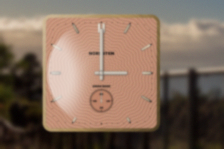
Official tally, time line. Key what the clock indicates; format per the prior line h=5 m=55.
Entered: h=3 m=0
